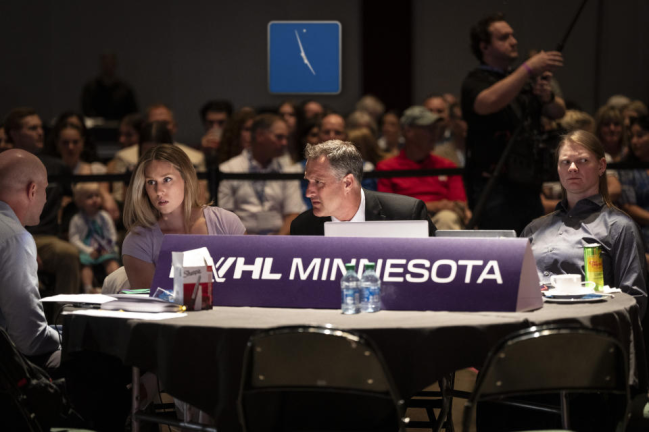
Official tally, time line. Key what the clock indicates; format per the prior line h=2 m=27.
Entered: h=4 m=57
